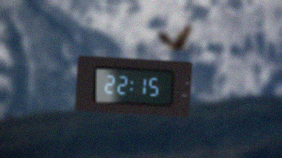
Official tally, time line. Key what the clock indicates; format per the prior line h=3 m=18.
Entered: h=22 m=15
